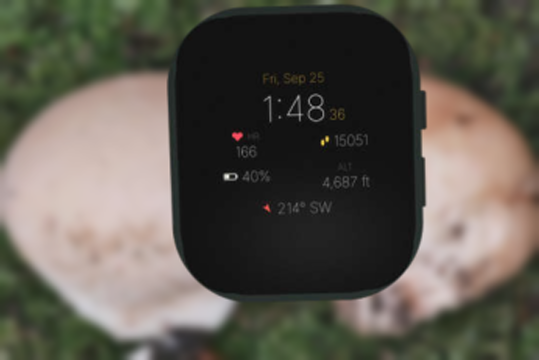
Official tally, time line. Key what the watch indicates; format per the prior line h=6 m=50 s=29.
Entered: h=1 m=48 s=36
